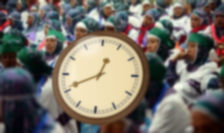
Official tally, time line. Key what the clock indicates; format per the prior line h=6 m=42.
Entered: h=12 m=41
